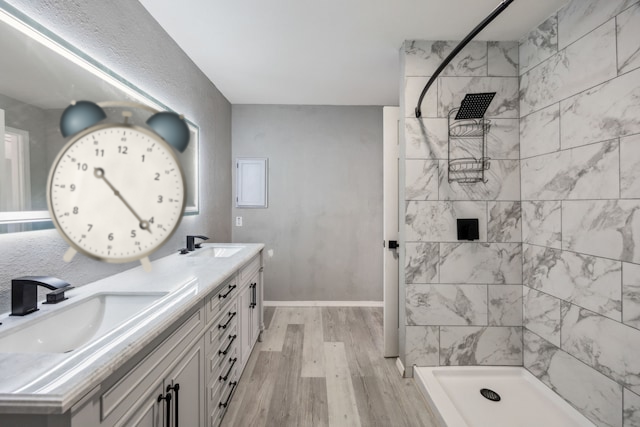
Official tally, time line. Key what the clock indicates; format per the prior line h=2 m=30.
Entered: h=10 m=22
